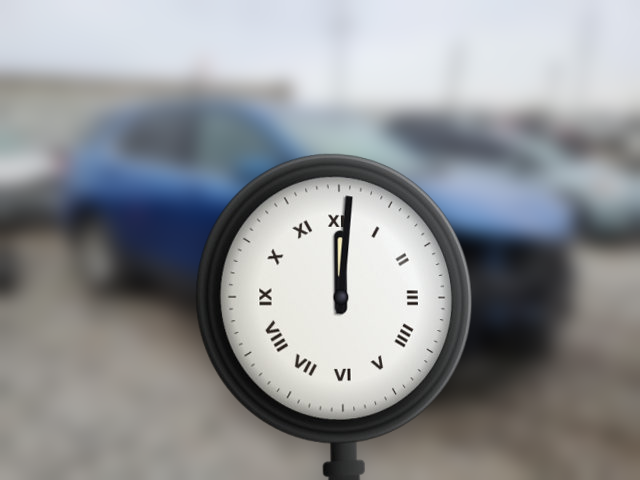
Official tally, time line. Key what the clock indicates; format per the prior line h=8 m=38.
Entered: h=12 m=1
